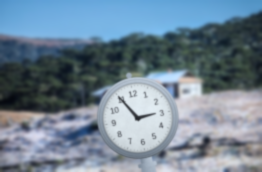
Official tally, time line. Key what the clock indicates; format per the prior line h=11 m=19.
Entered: h=2 m=55
